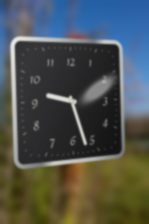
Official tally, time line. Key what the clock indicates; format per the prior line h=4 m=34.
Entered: h=9 m=27
